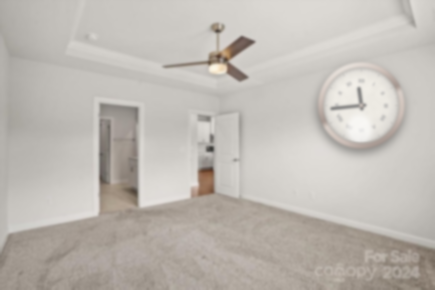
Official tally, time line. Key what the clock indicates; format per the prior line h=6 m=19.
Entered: h=11 m=44
